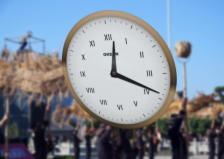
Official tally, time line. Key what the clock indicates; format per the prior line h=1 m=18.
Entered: h=12 m=19
